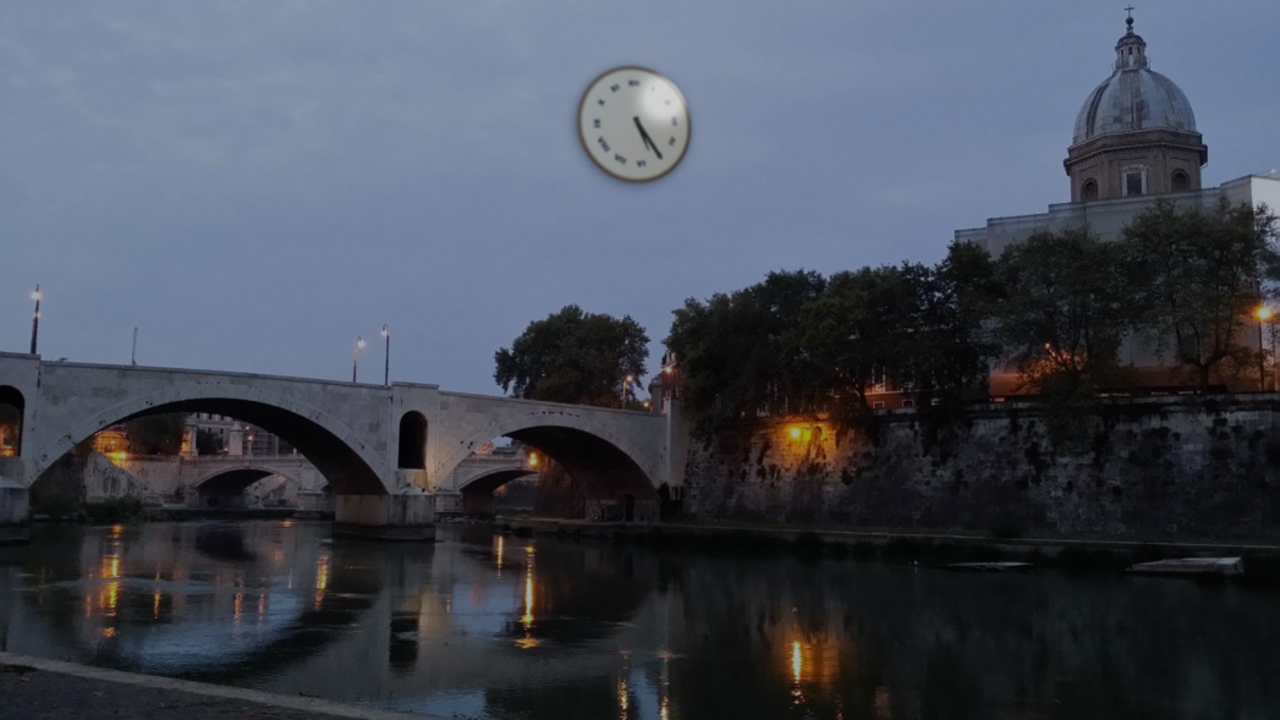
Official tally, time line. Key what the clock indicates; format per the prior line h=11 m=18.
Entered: h=5 m=25
